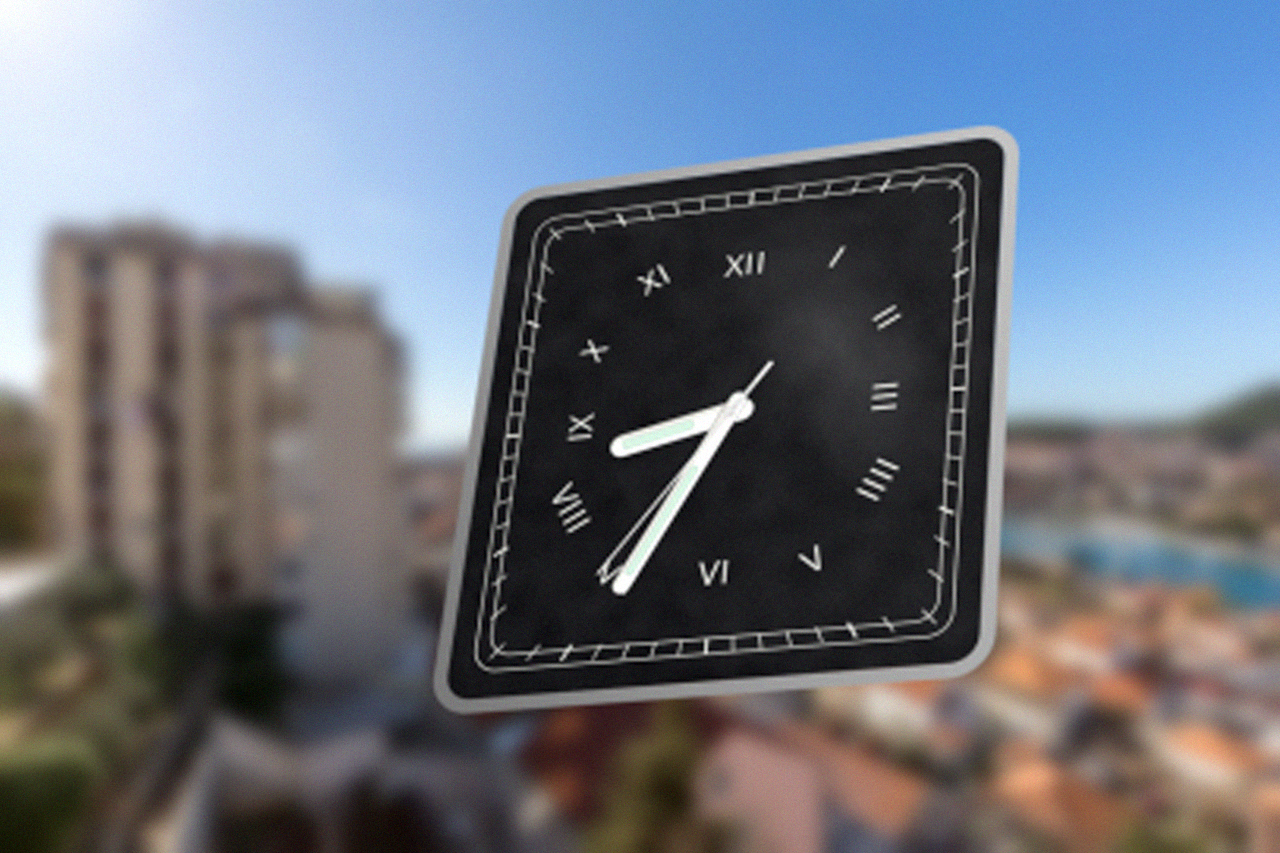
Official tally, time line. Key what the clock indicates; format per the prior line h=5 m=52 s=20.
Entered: h=8 m=34 s=36
